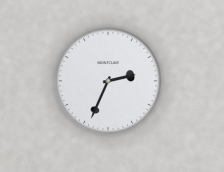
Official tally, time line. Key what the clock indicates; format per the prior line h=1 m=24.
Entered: h=2 m=34
